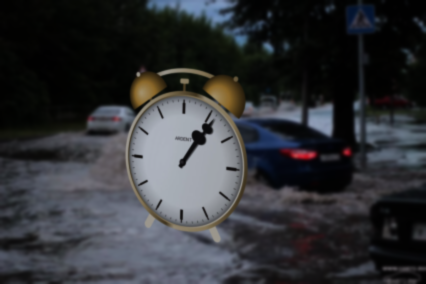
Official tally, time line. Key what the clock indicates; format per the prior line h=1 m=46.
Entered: h=1 m=6
